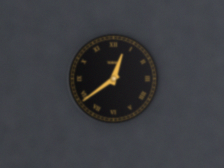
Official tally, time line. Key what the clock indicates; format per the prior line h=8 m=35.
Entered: h=12 m=39
